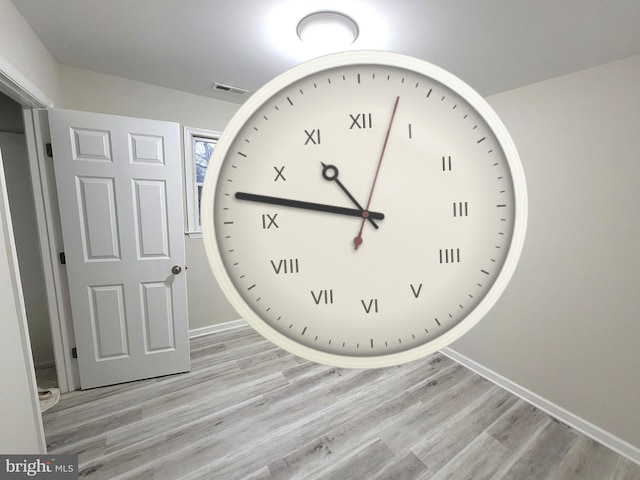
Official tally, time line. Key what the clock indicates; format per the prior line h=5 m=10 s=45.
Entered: h=10 m=47 s=3
